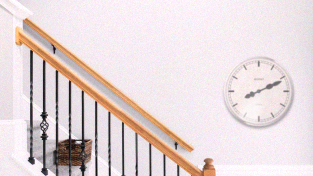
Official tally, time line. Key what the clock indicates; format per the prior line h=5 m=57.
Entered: h=8 m=11
